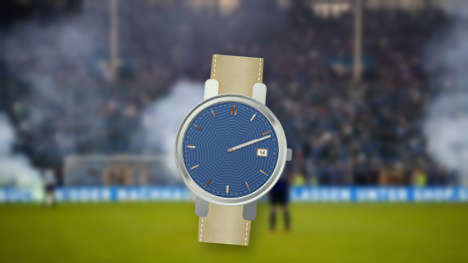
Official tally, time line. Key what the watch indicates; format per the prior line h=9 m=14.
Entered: h=2 m=11
